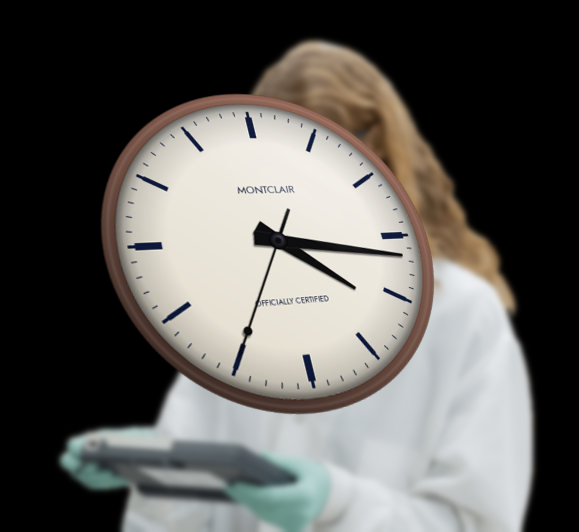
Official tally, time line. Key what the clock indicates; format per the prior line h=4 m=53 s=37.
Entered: h=4 m=16 s=35
